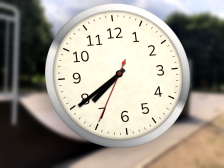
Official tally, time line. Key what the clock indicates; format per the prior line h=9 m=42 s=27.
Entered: h=7 m=39 s=35
